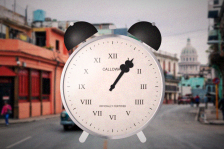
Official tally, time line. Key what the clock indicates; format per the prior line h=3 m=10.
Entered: h=1 m=6
